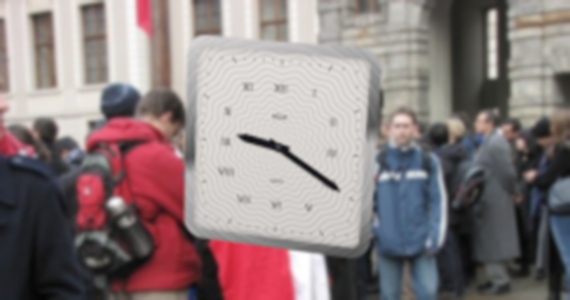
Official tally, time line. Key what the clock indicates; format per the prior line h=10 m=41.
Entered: h=9 m=20
